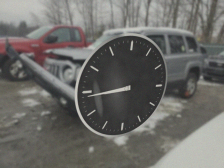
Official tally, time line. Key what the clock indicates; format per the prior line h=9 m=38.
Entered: h=8 m=44
